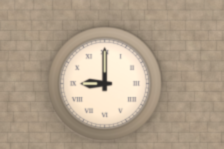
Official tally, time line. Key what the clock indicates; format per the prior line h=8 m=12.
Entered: h=9 m=0
